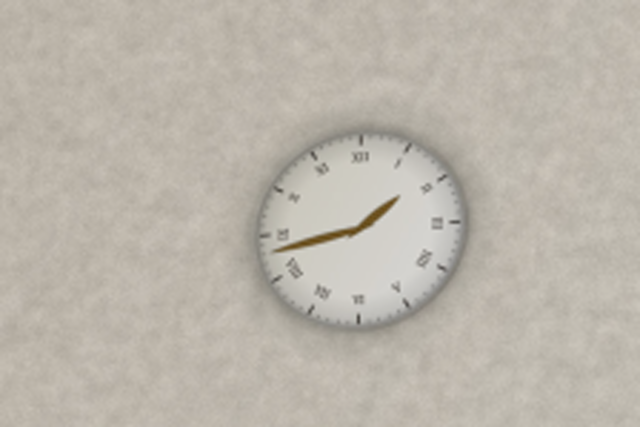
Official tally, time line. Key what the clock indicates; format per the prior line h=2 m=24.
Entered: h=1 m=43
